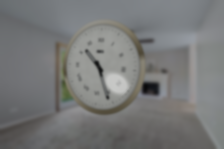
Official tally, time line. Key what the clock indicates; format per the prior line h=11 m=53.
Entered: h=10 m=26
